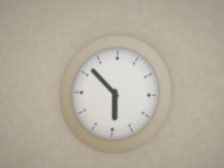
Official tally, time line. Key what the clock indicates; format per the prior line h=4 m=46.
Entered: h=5 m=52
